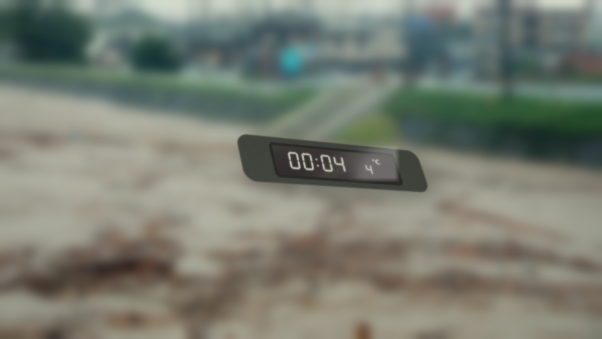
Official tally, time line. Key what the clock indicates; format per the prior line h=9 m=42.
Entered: h=0 m=4
